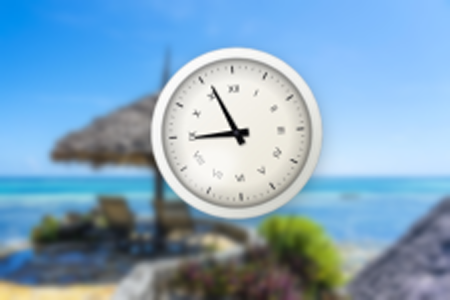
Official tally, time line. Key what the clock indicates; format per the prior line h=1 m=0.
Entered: h=8 m=56
